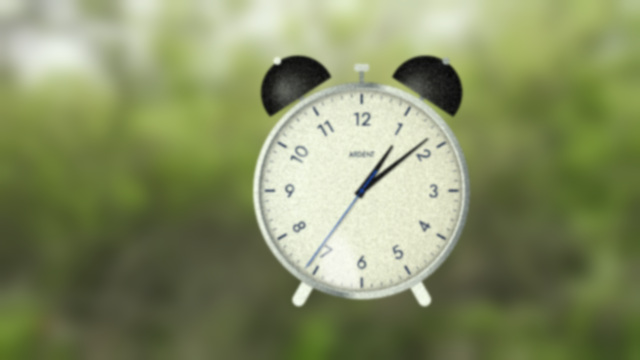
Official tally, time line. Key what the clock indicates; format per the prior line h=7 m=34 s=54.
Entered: h=1 m=8 s=36
